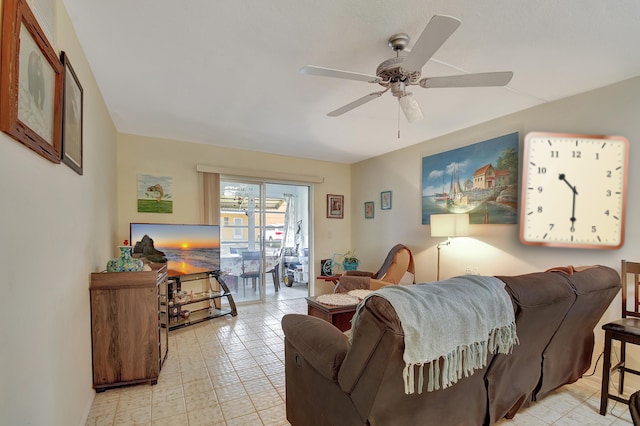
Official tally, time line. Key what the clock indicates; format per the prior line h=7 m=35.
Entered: h=10 m=30
